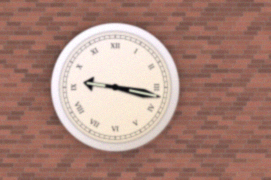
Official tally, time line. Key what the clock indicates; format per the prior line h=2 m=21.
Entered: h=9 m=17
